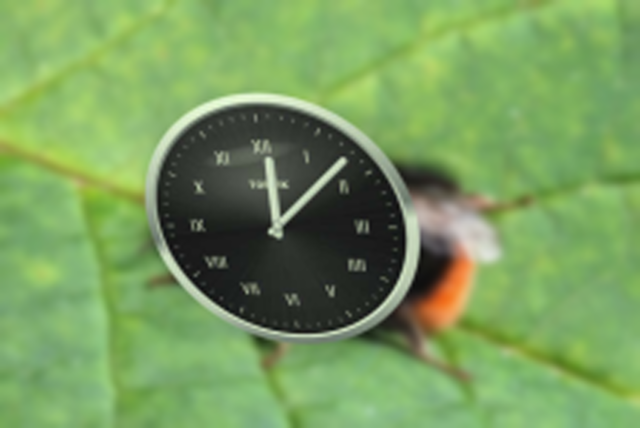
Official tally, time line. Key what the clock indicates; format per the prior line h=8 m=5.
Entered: h=12 m=8
